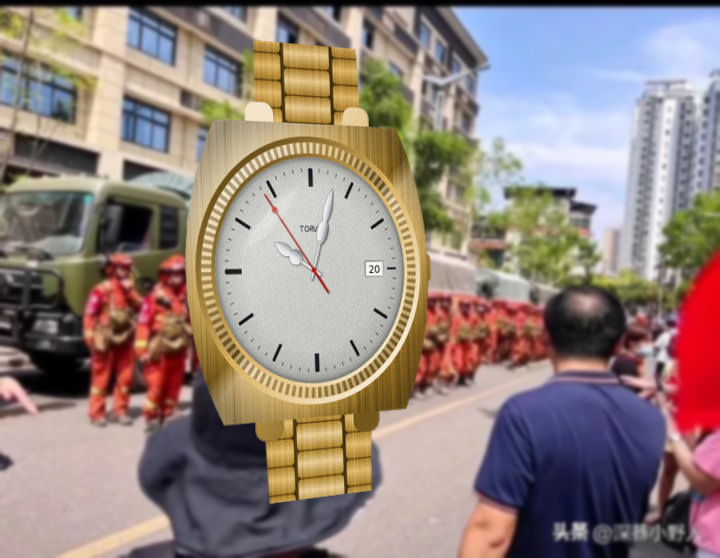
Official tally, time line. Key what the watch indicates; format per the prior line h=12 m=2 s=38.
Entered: h=10 m=2 s=54
